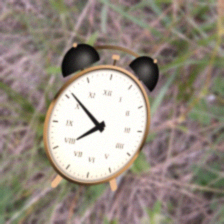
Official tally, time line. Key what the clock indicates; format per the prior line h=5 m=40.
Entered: h=7 m=51
